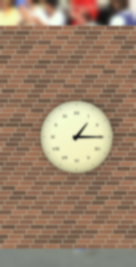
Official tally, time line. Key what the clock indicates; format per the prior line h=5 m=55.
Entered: h=1 m=15
